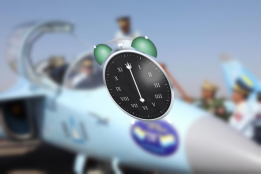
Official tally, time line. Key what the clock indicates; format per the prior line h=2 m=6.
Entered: h=6 m=0
